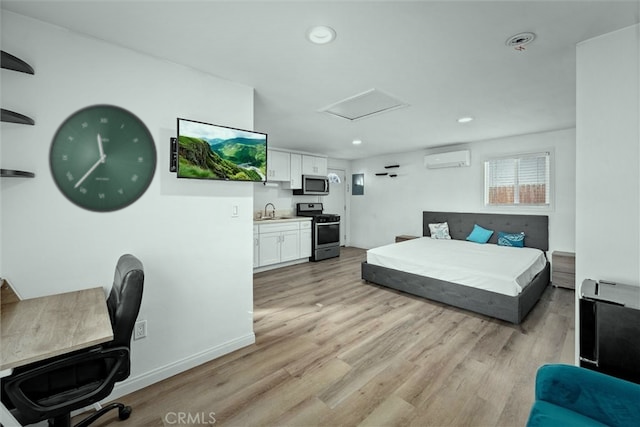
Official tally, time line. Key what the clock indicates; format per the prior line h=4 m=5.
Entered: h=11 m=37
